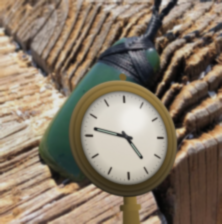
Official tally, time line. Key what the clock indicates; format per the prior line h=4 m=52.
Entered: h=4 m=47
